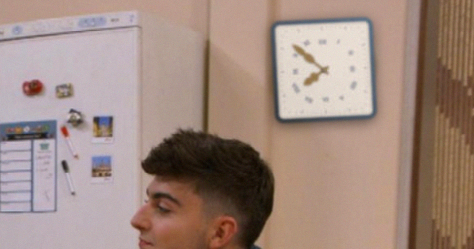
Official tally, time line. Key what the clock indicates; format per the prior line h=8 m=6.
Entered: h=7 m=52
